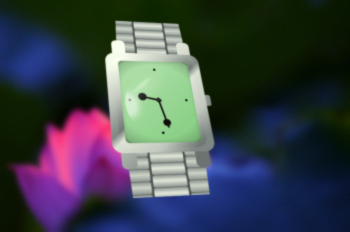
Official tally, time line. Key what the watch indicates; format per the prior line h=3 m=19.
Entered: h=9 m=28
